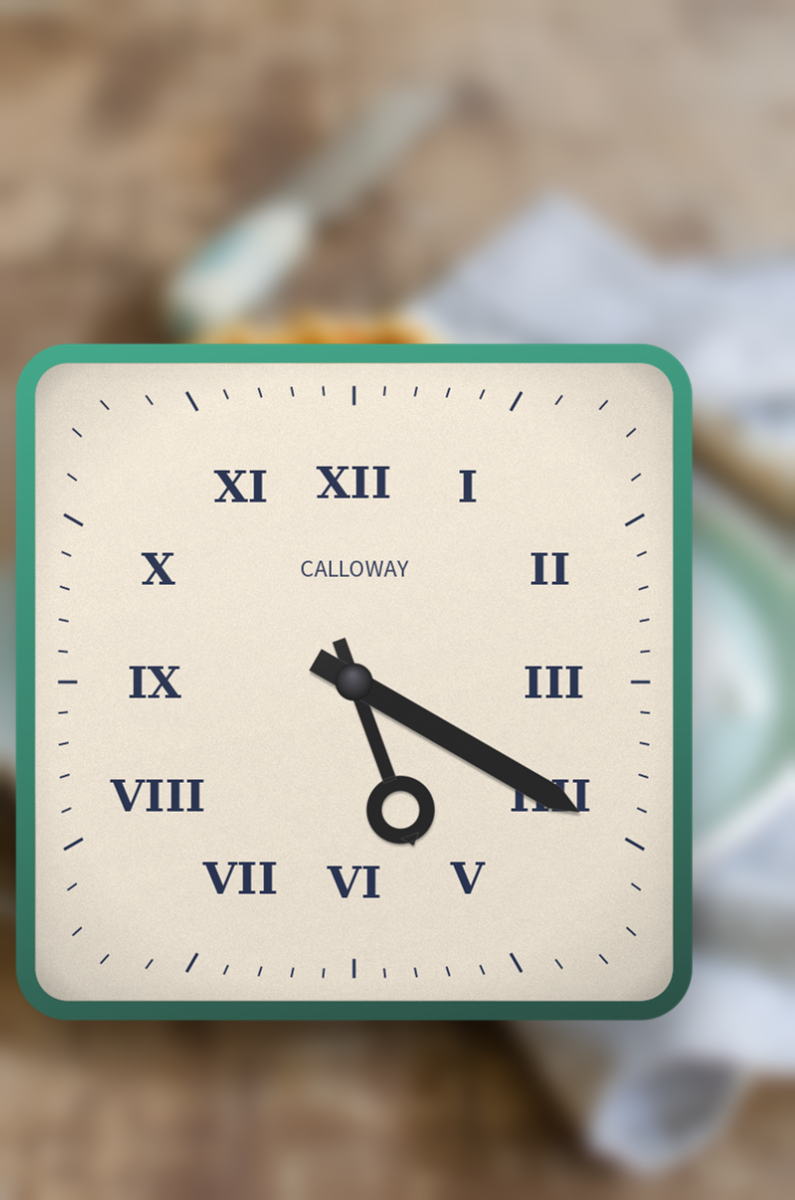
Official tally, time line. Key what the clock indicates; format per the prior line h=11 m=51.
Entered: h=5 m=20
